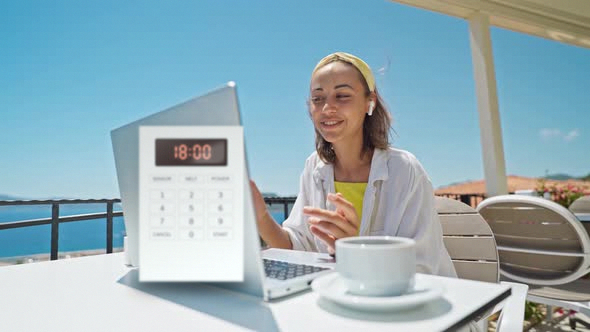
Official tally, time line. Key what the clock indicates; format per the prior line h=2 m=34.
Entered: h=18 m=0
